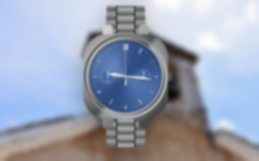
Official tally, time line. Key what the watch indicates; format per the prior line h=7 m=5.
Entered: h=9 m=16
